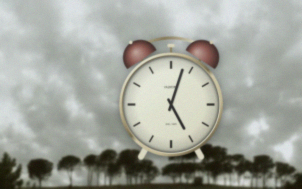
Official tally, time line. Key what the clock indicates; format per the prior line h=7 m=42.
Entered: h=5 m=3
